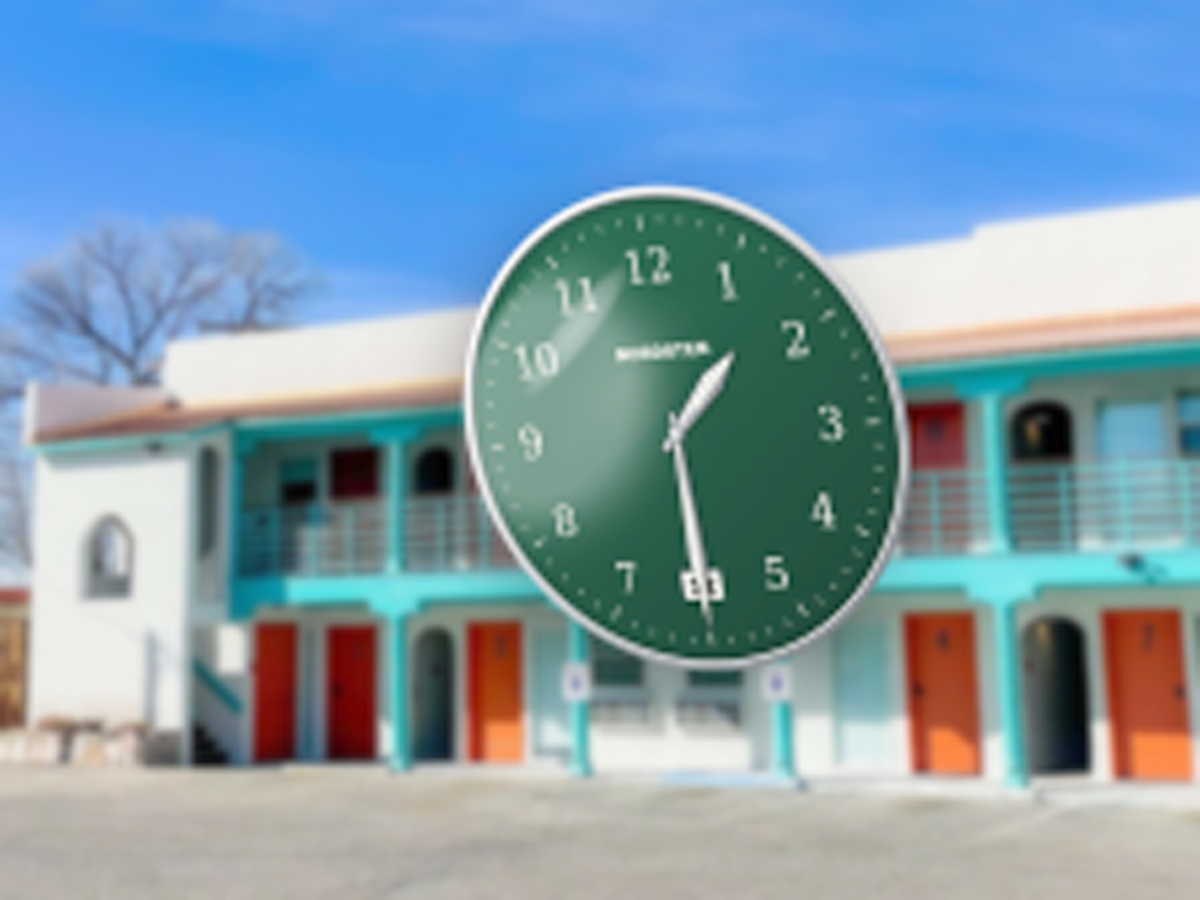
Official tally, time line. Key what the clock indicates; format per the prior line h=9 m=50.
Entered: h=1 m=30
